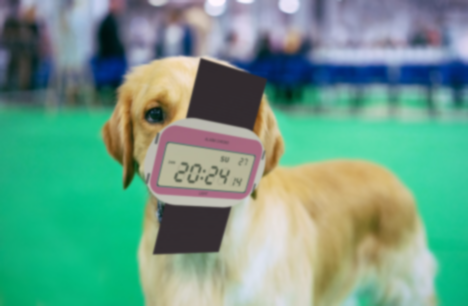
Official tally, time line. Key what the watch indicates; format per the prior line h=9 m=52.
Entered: h=20 m=24
